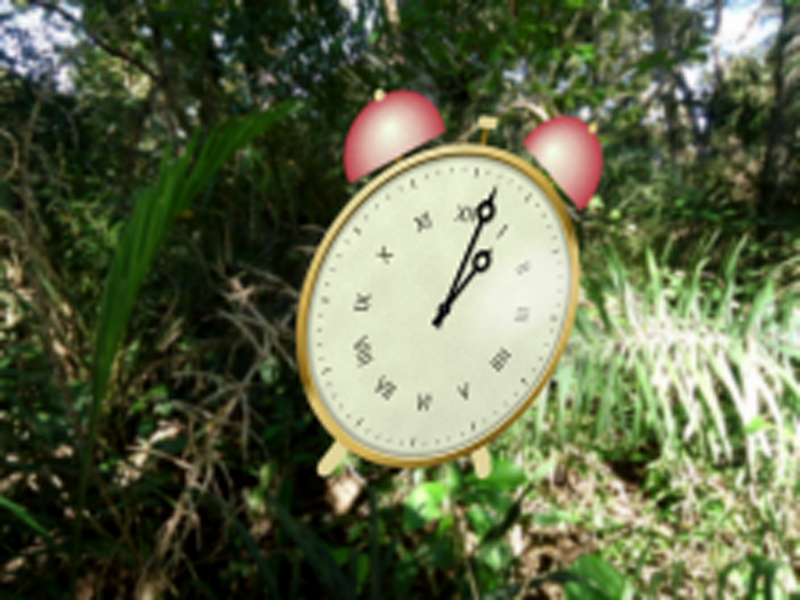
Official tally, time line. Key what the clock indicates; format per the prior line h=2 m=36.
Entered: h=1 m=2
